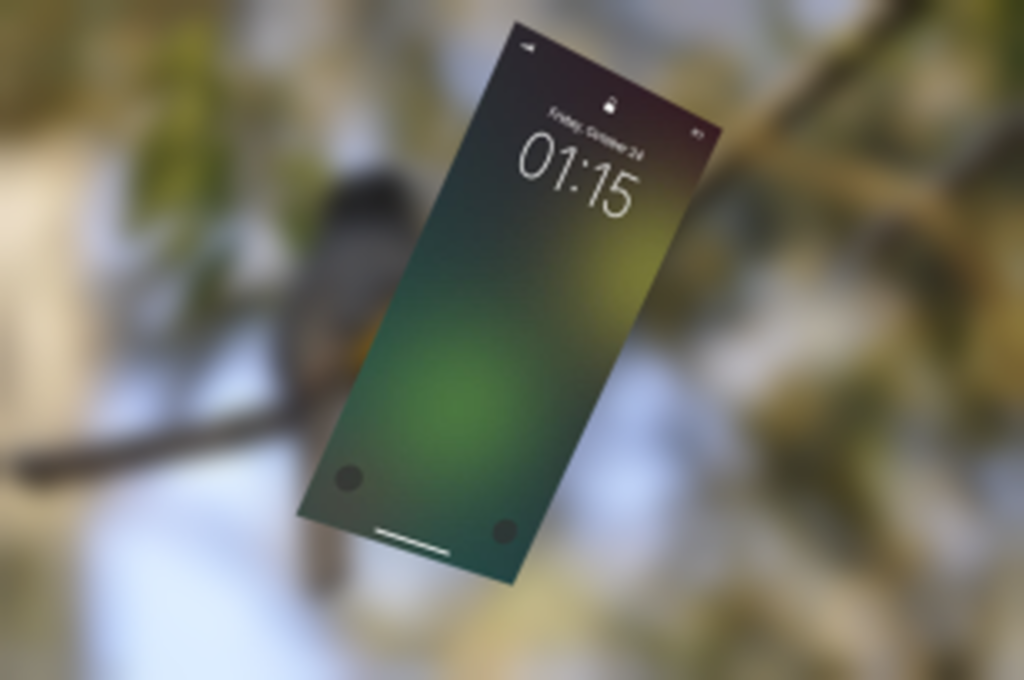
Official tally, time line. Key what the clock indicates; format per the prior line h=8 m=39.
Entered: h=1 m=15
